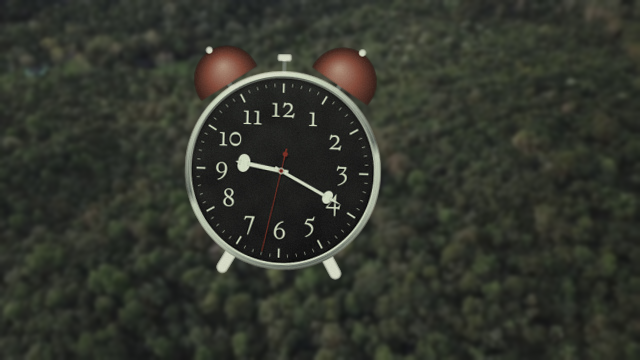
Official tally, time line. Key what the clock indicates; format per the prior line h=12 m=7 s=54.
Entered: h=9 m=19 s=32
